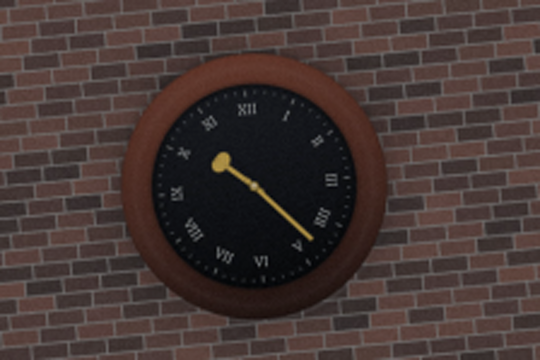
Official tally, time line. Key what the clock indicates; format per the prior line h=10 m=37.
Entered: h=10 m=23
